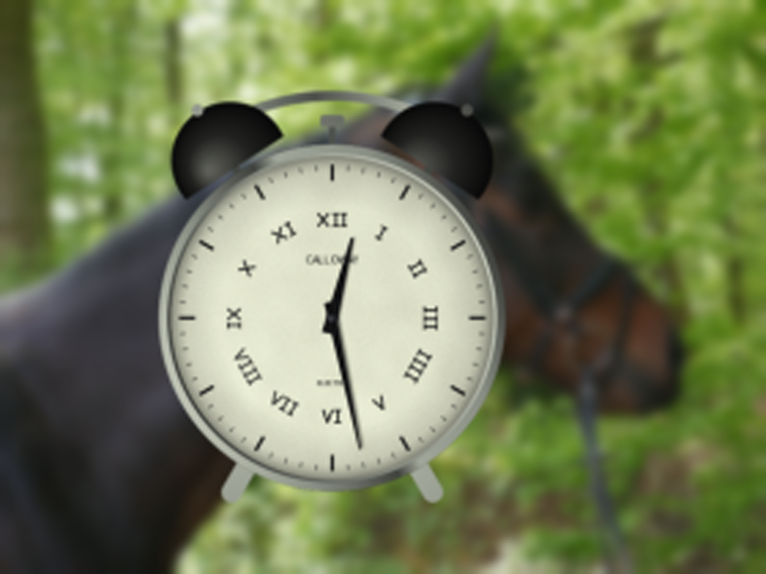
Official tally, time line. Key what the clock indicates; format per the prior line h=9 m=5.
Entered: h=12 m=28
